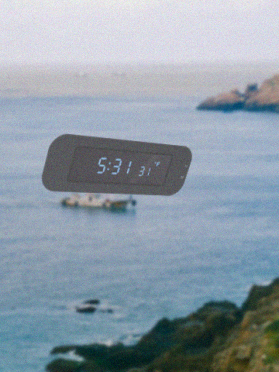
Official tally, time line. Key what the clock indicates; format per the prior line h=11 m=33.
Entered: h=5 m=31
